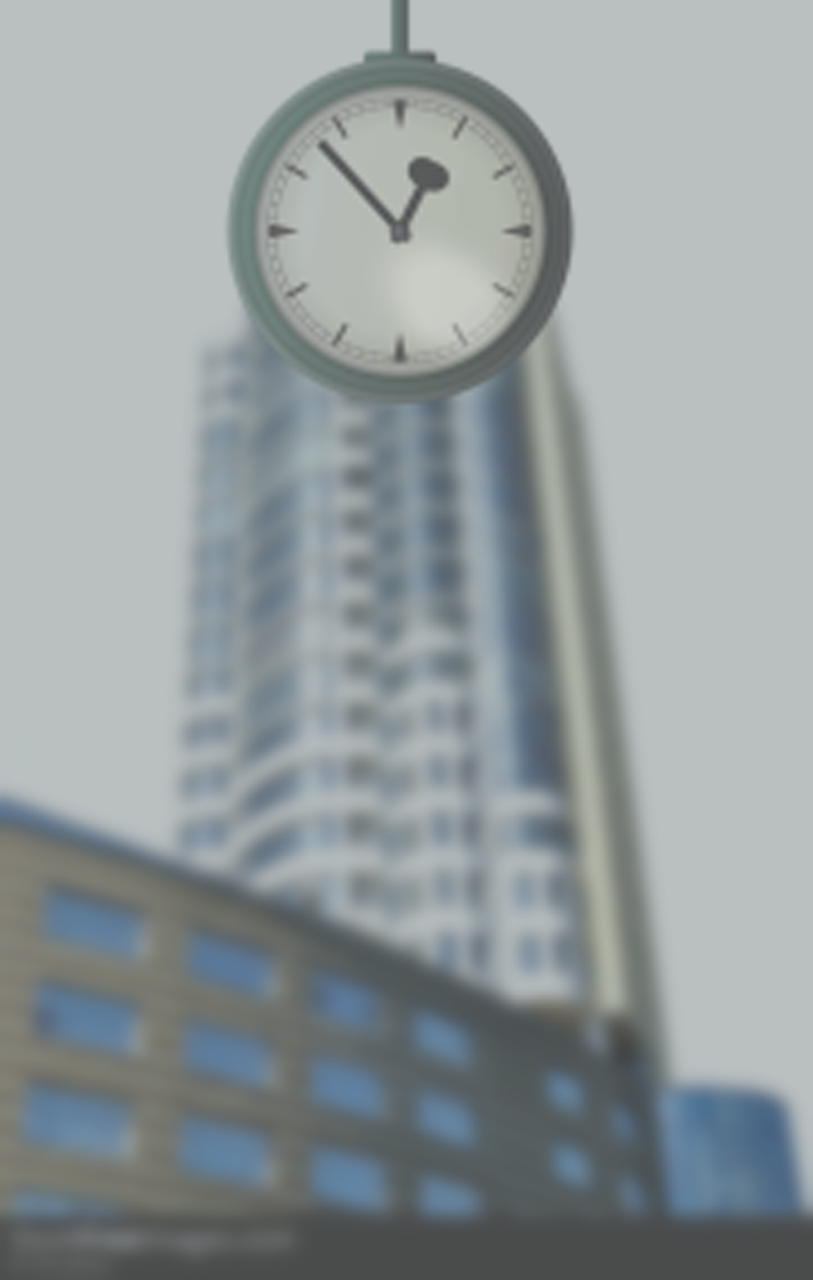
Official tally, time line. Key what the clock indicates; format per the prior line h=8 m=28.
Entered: h=12 m=53
